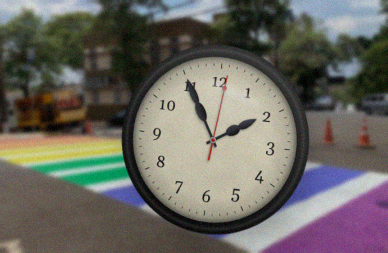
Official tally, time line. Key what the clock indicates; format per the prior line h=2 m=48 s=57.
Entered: h=1 m=55 s=1
